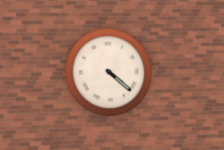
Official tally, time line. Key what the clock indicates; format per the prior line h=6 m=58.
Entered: h=4 m=22
